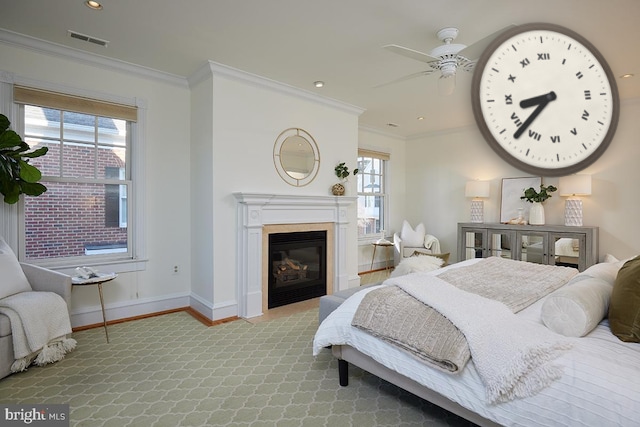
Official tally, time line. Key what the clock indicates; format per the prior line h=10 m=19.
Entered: h=8 m=38
